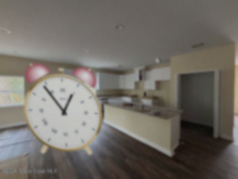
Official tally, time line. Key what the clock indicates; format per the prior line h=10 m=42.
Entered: h=12 m=54
